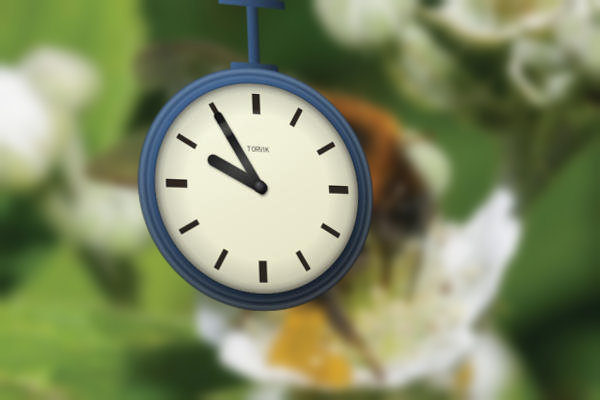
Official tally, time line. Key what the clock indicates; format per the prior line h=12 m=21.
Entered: h=9 m=55
